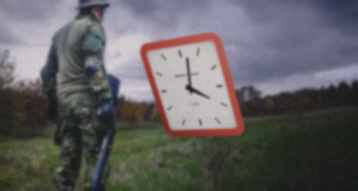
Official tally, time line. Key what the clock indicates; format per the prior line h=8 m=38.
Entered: h=4 m=2
